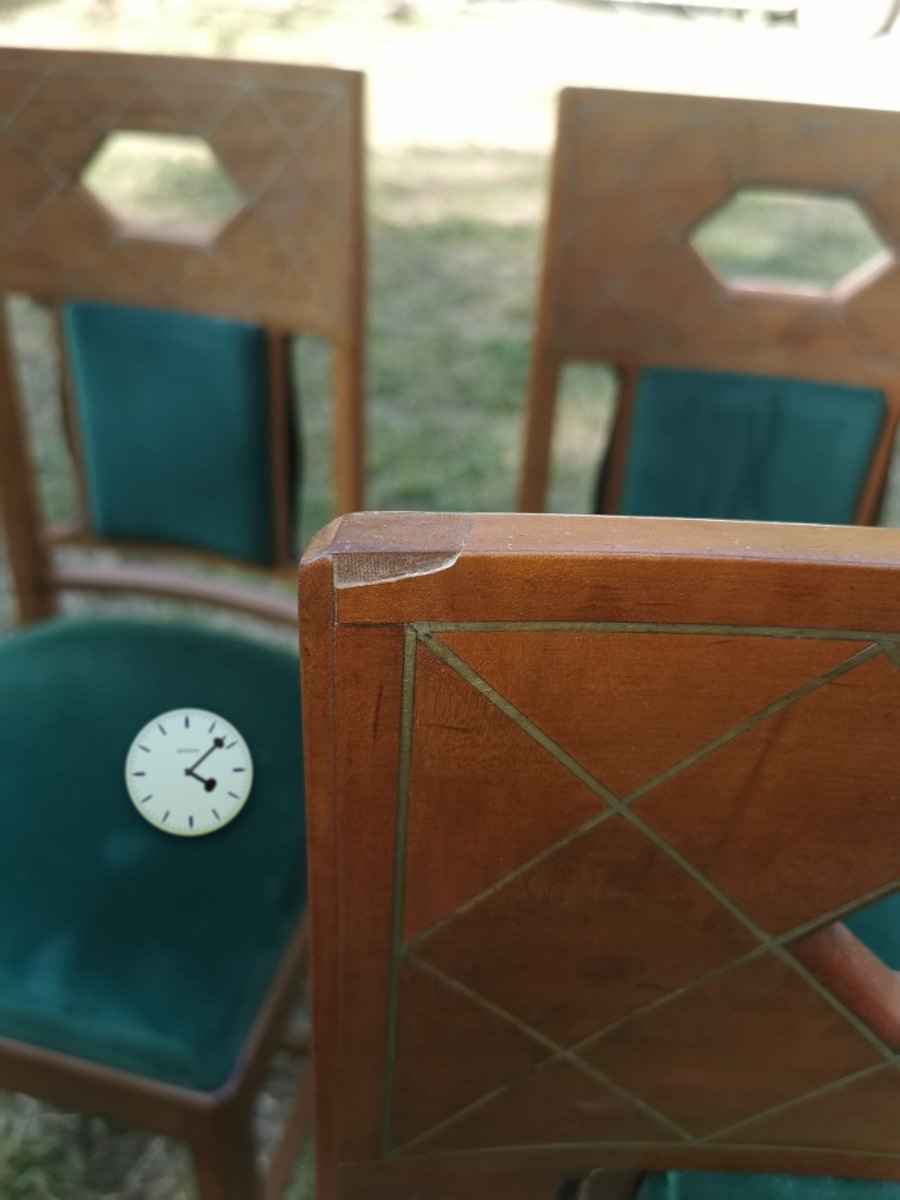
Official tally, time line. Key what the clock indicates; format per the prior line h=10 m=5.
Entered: h=4 m=8
